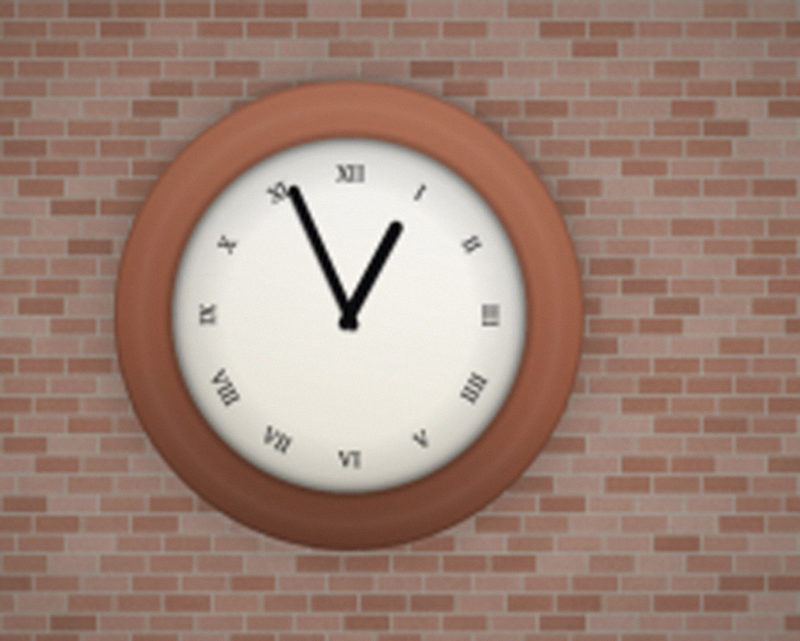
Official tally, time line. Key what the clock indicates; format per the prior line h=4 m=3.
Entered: h=12 m=56
